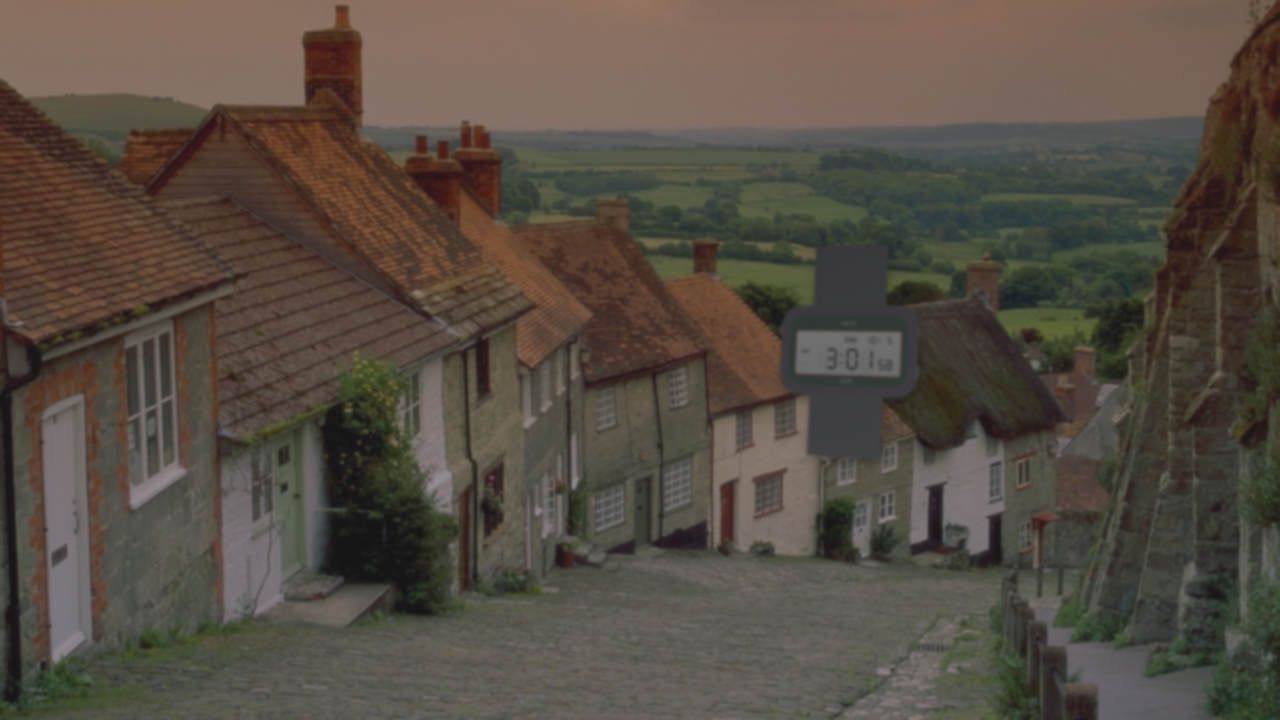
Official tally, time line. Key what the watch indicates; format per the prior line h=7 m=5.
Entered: h=3 m=1
